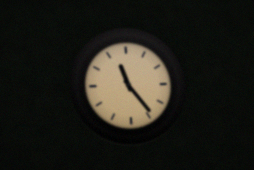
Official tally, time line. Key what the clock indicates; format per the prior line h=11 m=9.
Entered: h=11 m=24
